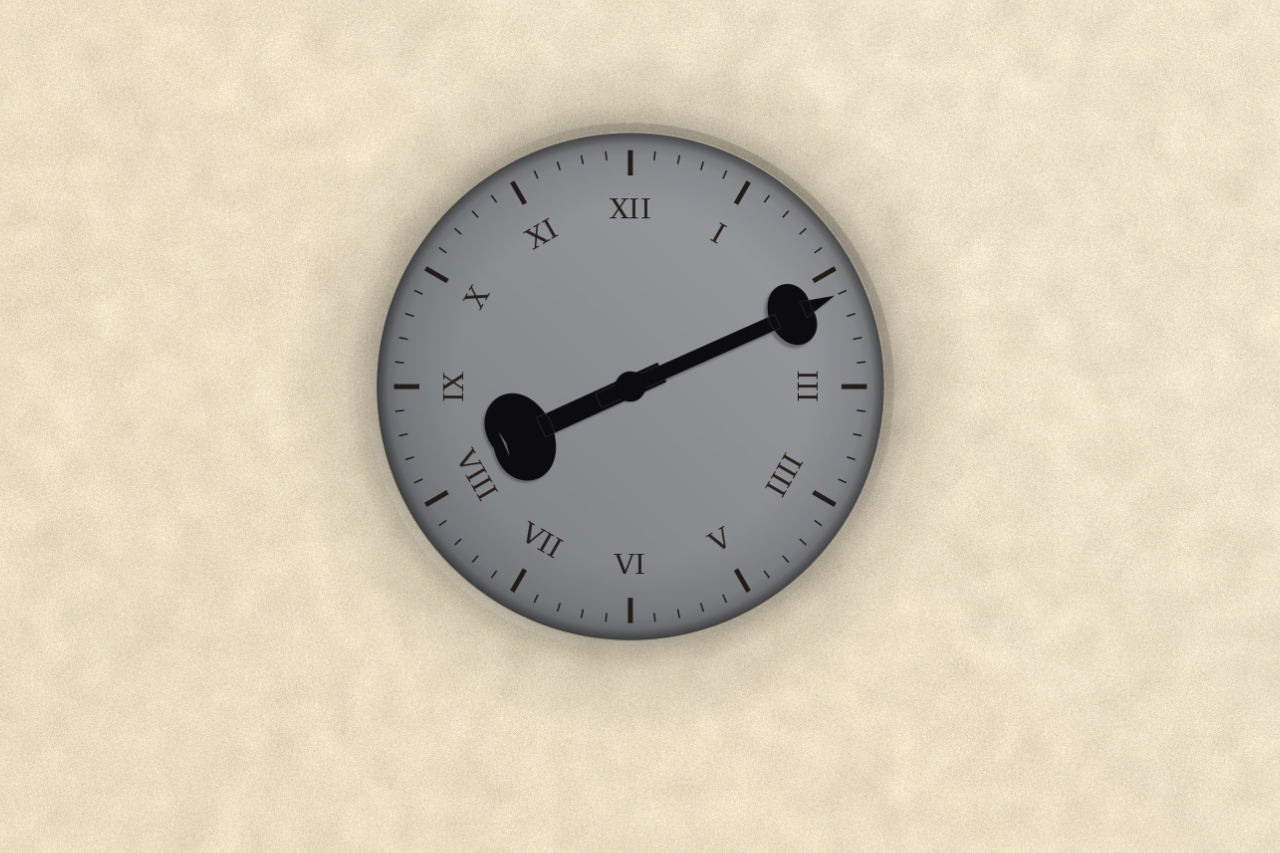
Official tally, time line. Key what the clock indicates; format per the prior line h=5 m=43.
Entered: h=8 m=11
